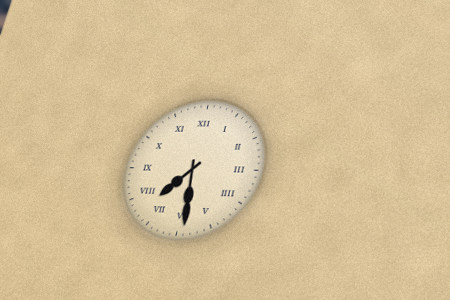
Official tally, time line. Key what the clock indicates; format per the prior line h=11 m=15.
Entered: h=7 m=29
